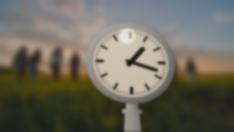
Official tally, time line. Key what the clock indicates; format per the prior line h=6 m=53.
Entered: h=1 m=18
